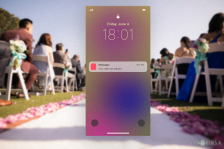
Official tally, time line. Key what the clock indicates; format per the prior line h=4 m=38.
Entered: h=18 m=1
